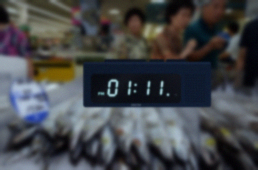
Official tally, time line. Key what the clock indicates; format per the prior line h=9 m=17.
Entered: h=1 m=11
